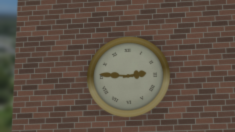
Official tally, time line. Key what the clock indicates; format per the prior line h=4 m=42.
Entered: h=2 m=46
